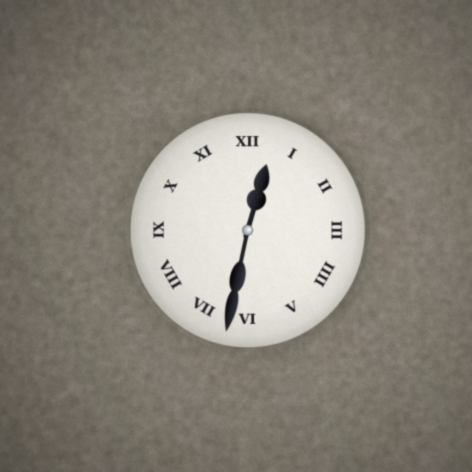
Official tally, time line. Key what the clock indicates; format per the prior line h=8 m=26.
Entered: h=12 m=32
